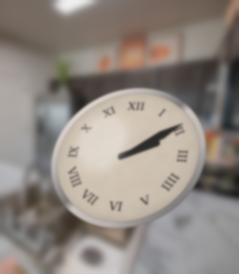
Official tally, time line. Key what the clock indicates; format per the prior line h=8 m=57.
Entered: h=2 m=9
